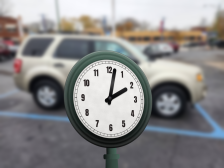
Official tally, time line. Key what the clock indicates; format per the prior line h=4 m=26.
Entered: h=2 m=2
